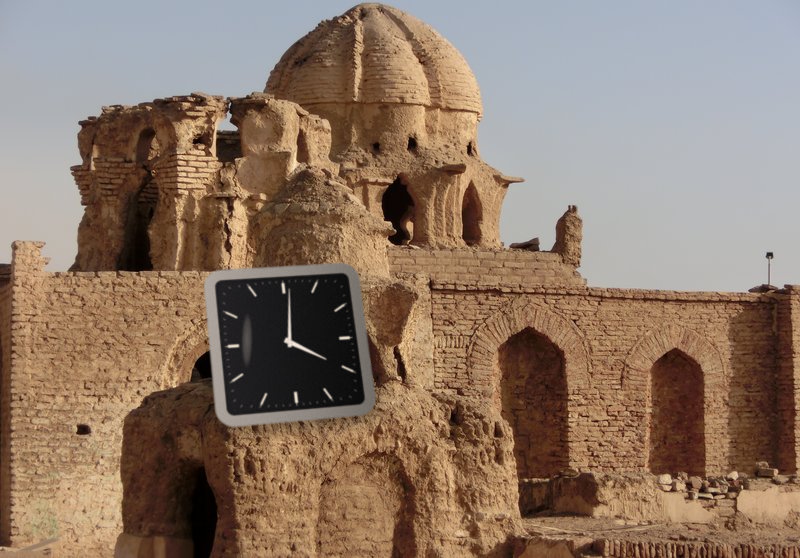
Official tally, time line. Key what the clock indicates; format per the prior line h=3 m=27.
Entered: h=4 m=1
